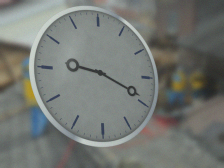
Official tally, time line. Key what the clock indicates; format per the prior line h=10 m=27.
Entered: h=9 m=19
